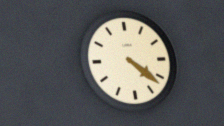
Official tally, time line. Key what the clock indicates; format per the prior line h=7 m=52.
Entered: h=4 m=22
